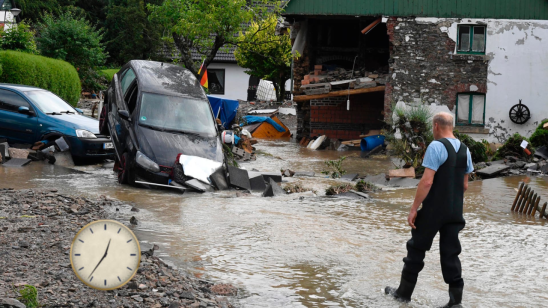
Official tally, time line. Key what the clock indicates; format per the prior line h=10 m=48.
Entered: h=12 m=36
